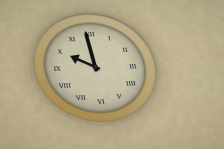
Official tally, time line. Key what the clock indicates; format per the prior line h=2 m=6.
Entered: h=9 m=59
